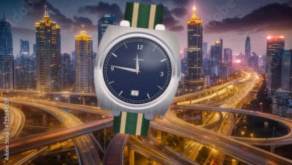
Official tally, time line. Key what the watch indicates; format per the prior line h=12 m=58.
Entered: h=11 m=46
